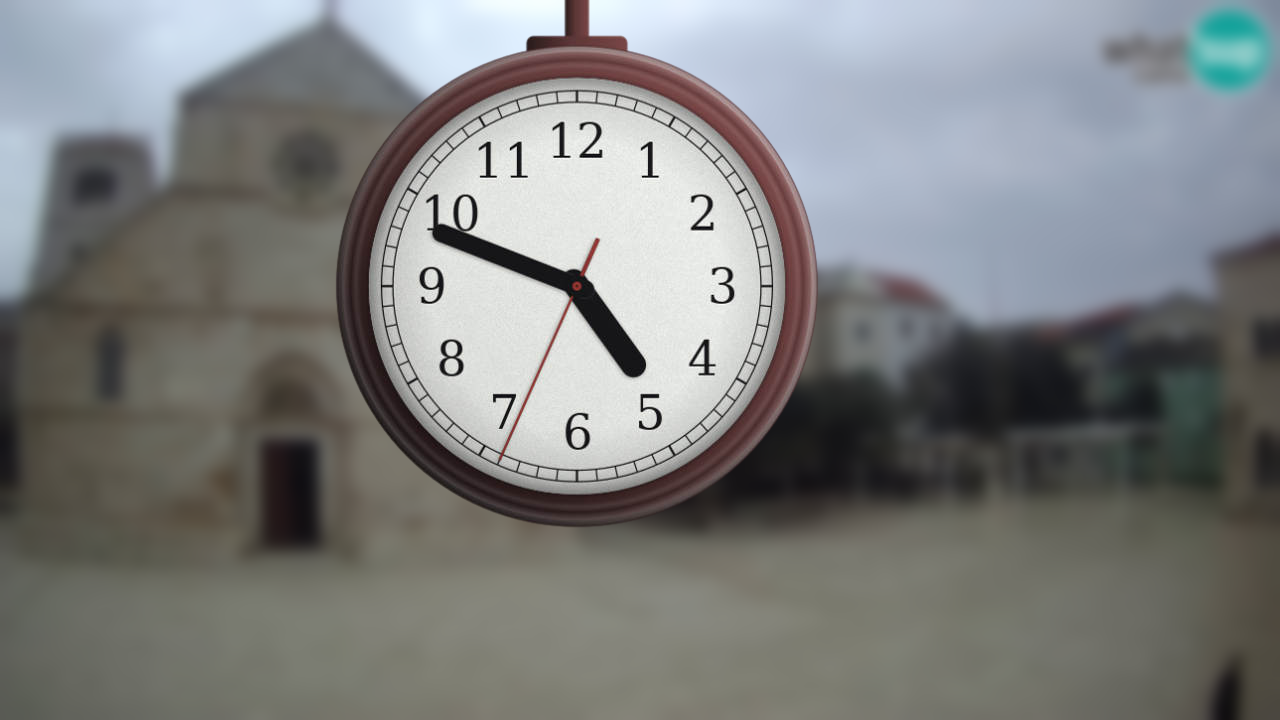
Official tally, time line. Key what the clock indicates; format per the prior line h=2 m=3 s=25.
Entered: h=4 m=48 s=34
